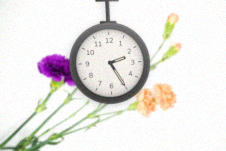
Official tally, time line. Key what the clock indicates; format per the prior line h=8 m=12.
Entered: h=2 m=25
